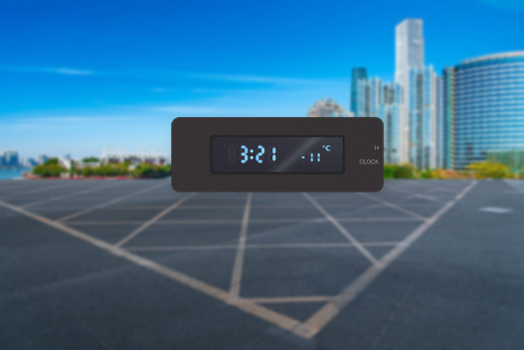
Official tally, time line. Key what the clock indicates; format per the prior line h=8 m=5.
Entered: h=3 m=21
